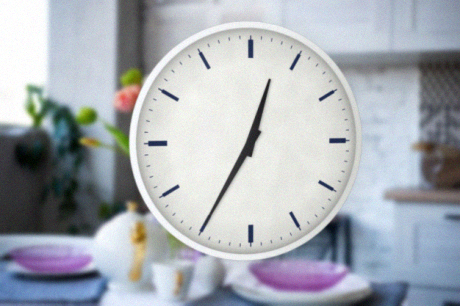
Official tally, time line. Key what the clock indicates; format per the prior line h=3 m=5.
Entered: h=12 m=35
